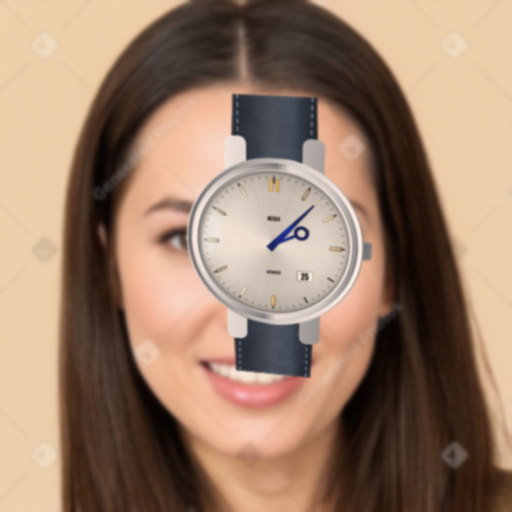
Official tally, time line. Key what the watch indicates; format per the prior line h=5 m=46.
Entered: h=2 m=7
